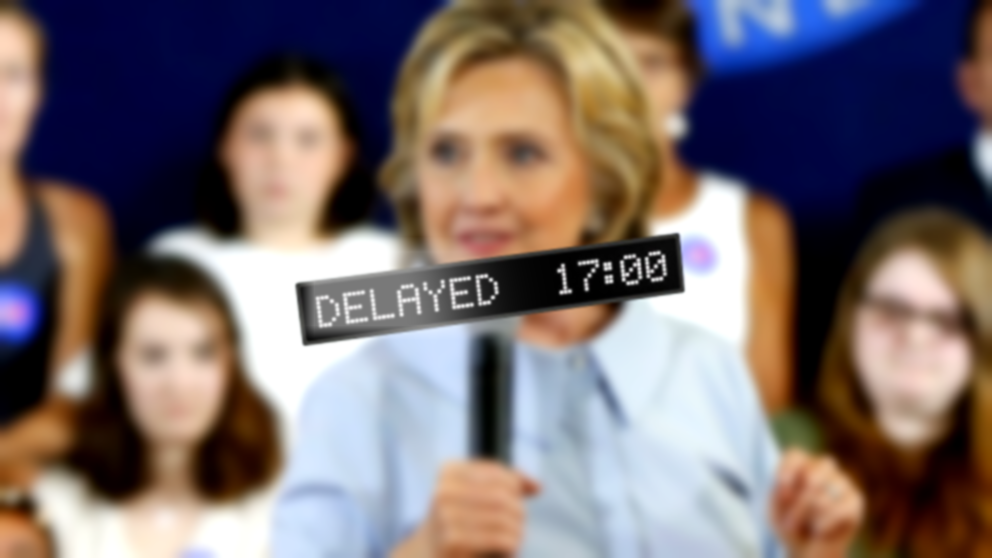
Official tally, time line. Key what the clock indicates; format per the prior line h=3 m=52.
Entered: h=17 m=0
